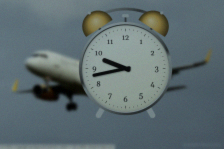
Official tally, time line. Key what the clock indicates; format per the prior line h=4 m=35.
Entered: h=9 m=43
